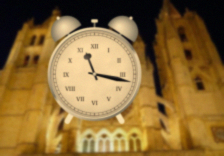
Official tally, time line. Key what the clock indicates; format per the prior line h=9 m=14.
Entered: h=11 m=17
